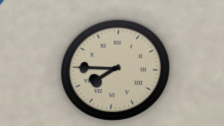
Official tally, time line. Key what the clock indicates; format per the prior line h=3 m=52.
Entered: h=7 m=45
